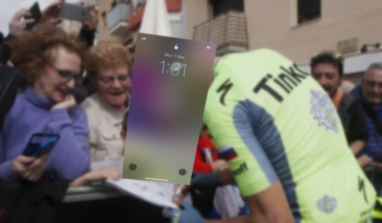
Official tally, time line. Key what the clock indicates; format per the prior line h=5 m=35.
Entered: h=1 m=31
